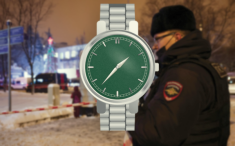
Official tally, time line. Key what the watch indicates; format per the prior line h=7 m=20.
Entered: h=1 m=37
